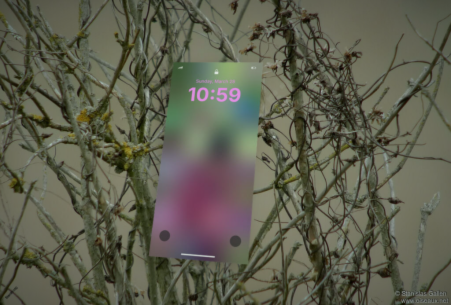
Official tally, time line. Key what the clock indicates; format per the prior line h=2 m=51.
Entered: h=10 m=59
